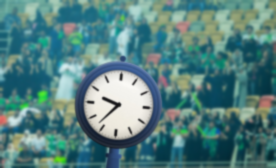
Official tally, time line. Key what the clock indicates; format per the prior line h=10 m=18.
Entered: h=9 m=37
